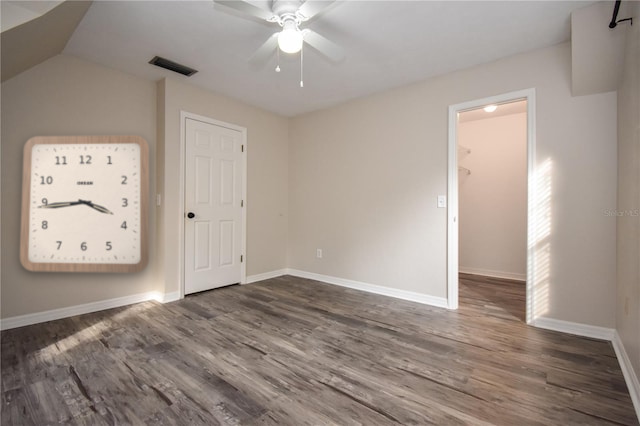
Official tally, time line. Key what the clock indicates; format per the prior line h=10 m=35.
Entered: h=3 m=44
